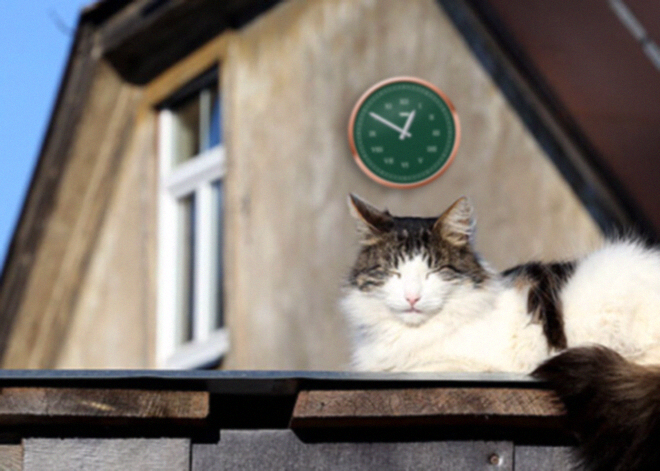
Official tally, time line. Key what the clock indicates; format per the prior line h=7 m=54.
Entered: h=12 m=50
